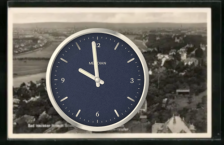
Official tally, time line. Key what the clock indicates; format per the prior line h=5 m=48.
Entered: h=9 m=59
